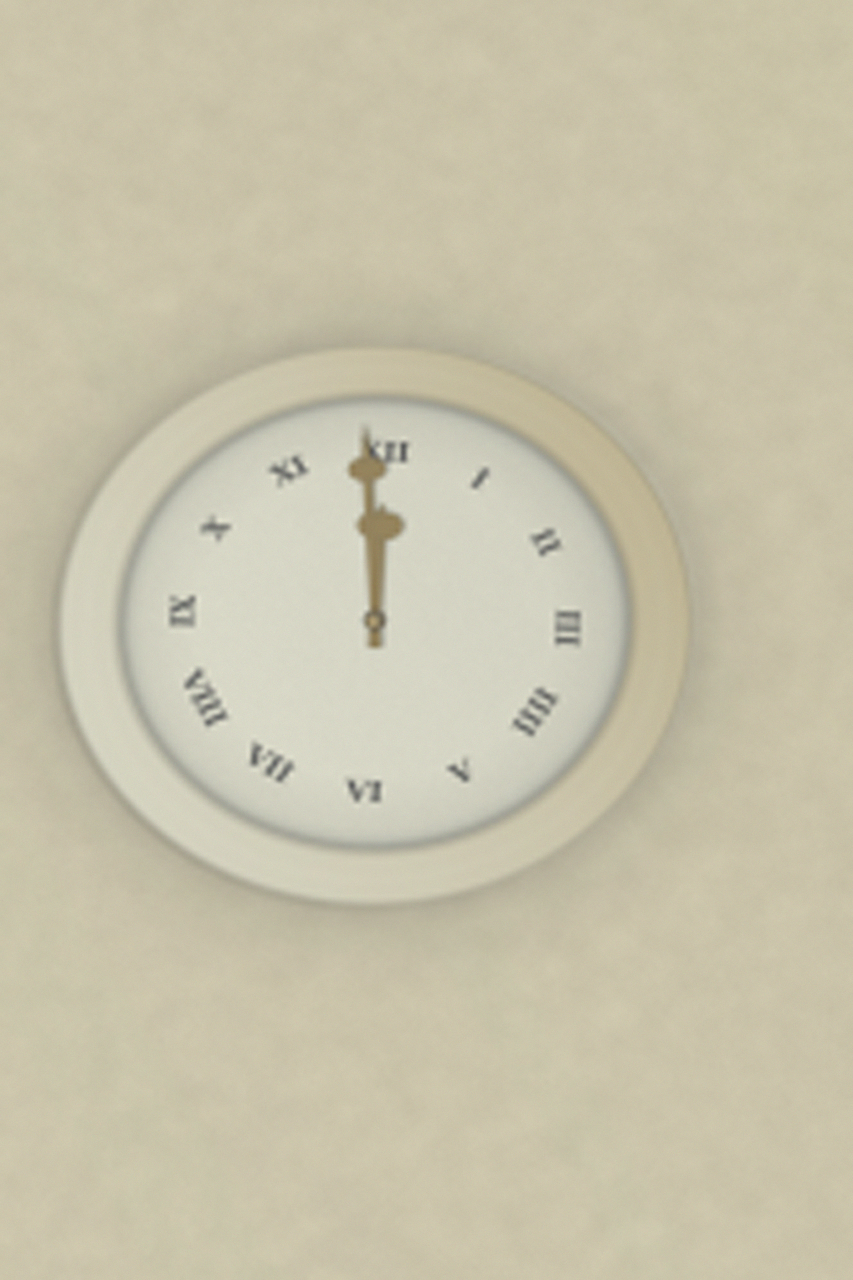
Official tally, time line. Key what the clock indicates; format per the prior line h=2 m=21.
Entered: h=11 m=59
